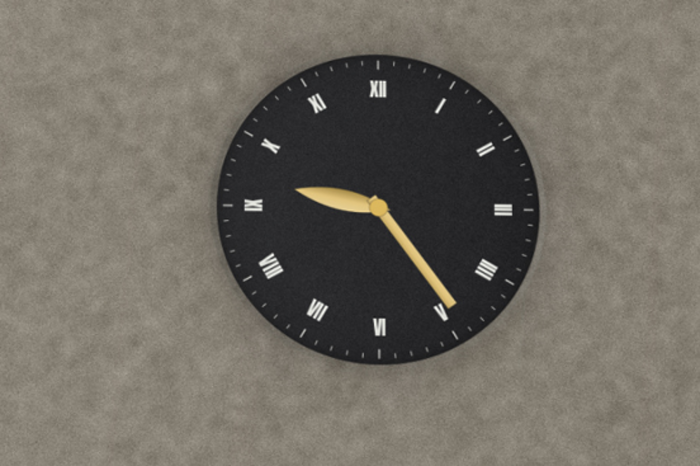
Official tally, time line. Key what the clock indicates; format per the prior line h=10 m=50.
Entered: h=9 m=24
